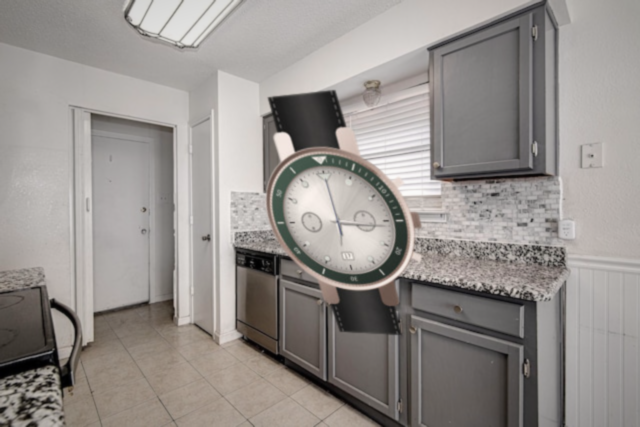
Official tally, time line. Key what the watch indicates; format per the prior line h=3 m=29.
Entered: h=6 m=16
